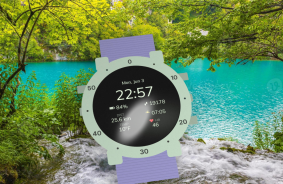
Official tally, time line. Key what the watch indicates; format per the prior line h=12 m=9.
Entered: h=22 m=57
